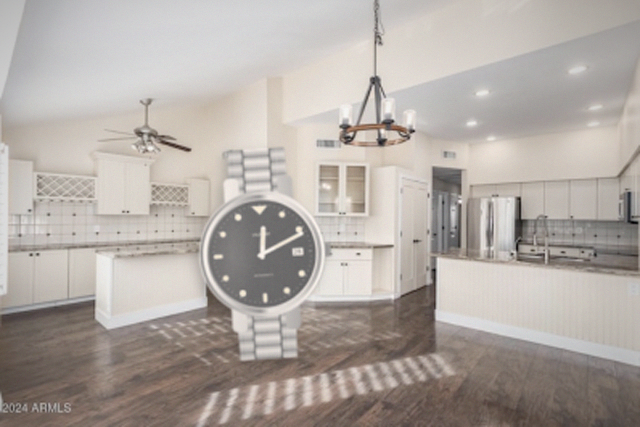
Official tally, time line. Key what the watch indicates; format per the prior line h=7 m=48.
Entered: h=12 m=11
